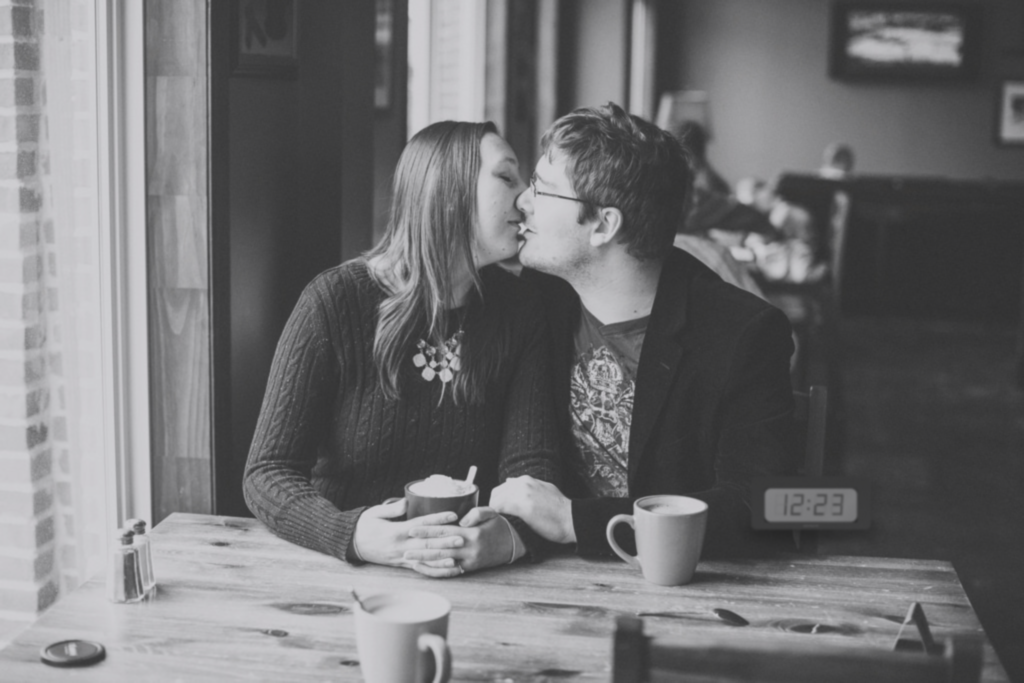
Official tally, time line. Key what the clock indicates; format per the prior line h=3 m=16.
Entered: h=12 m=23
